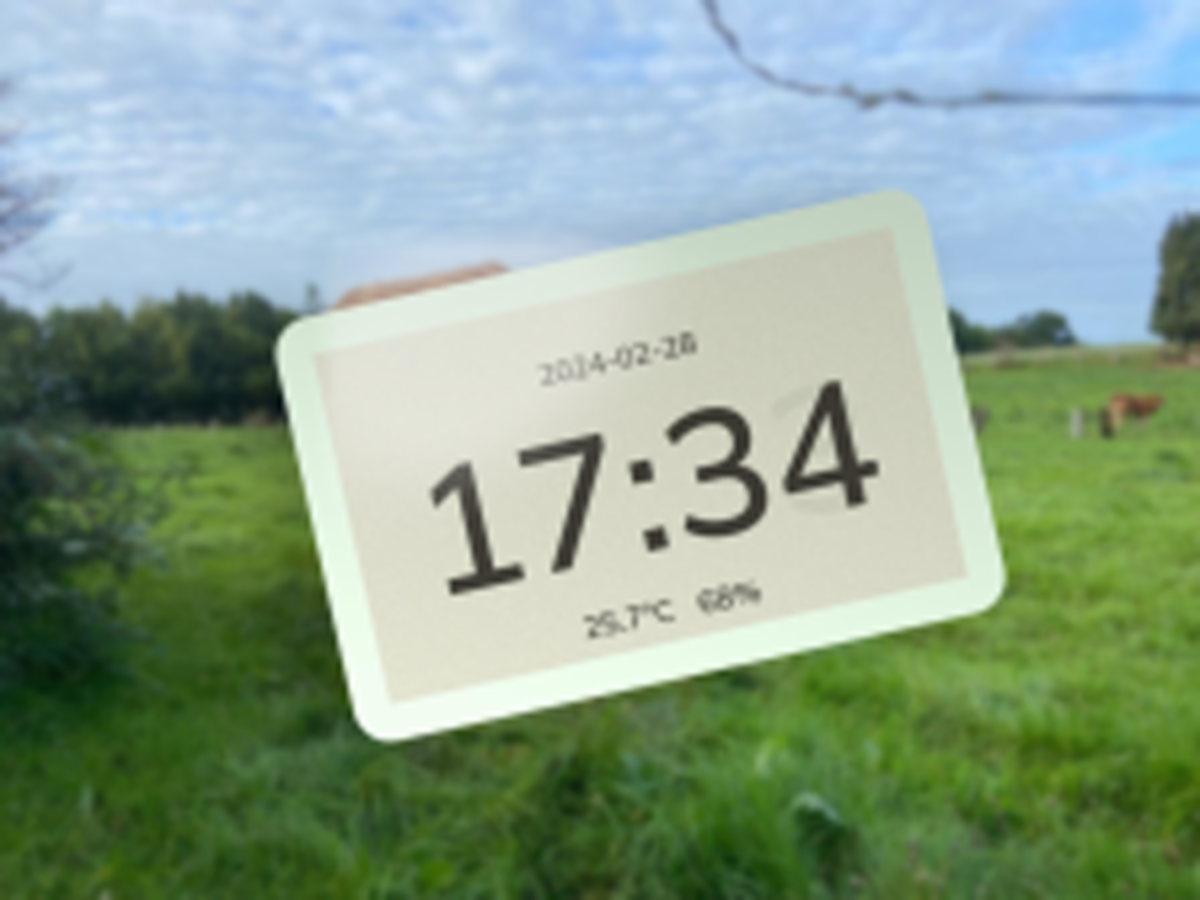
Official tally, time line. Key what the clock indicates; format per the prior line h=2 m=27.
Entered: h=17 m=34
